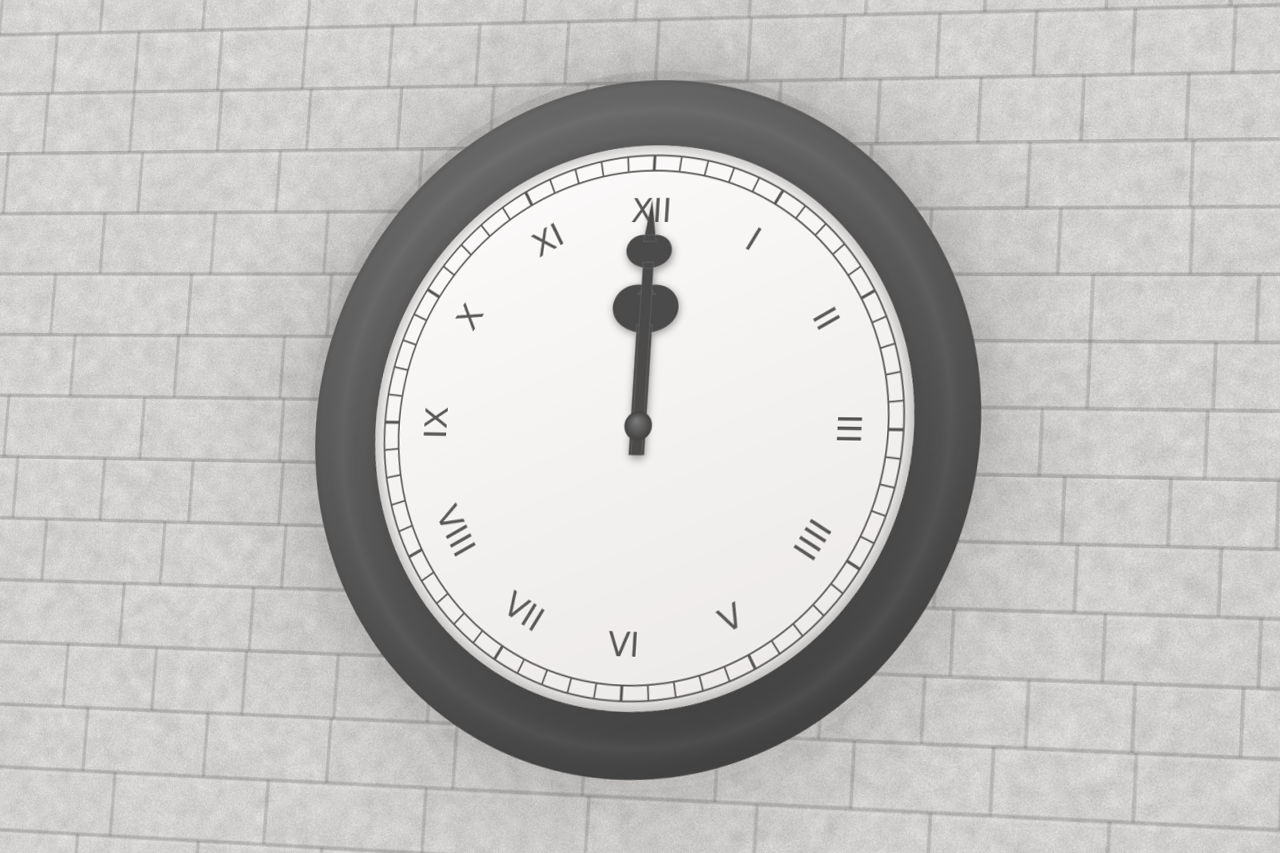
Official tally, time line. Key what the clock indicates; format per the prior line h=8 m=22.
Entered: h=12 m=0
